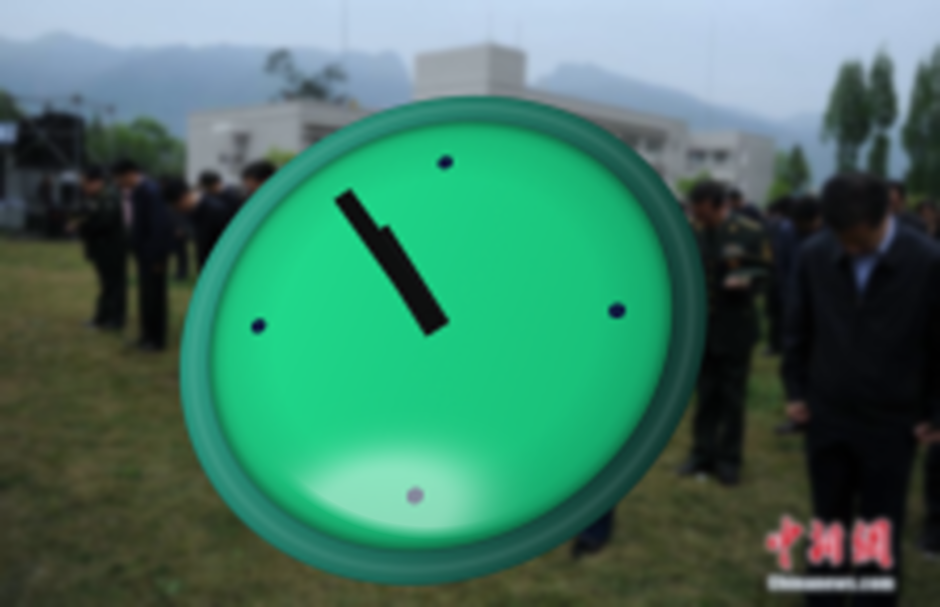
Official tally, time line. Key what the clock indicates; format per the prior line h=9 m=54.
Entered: h=10 m=54
